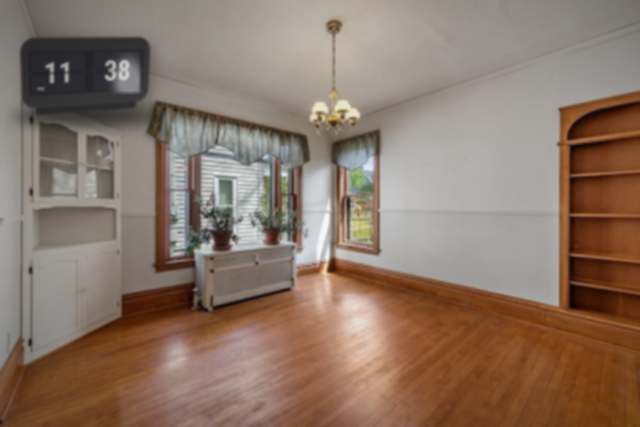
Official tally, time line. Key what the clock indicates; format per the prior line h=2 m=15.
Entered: h=11 m=38
